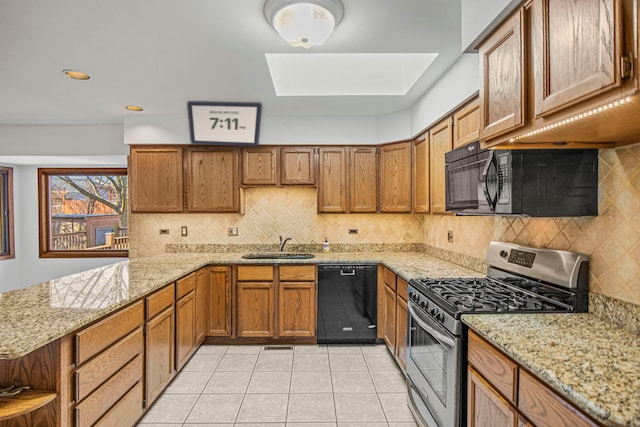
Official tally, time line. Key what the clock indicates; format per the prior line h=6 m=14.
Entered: h=7 m=11
